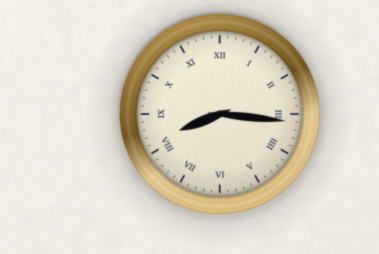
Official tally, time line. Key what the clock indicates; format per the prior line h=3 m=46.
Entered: h=8 m=16
